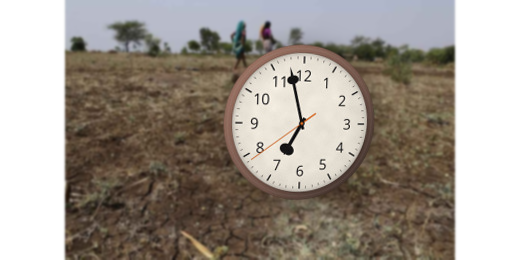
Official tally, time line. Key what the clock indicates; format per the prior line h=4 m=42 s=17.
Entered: h=6 m=57 s=39
